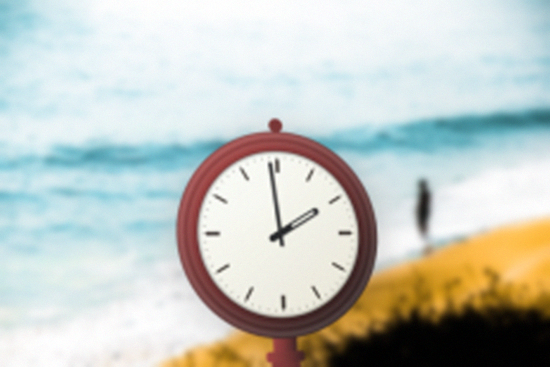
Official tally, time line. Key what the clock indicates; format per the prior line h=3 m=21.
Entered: h=1 m=59
